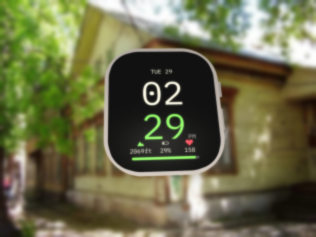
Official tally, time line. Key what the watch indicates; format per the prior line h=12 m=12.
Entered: h=2 m=29
